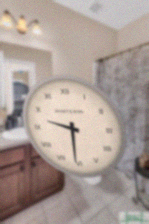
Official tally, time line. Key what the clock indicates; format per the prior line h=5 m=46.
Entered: h=9 m=31
